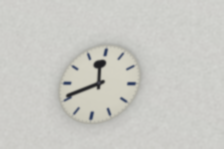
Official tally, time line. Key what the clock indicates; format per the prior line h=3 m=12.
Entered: h=11 m=41
